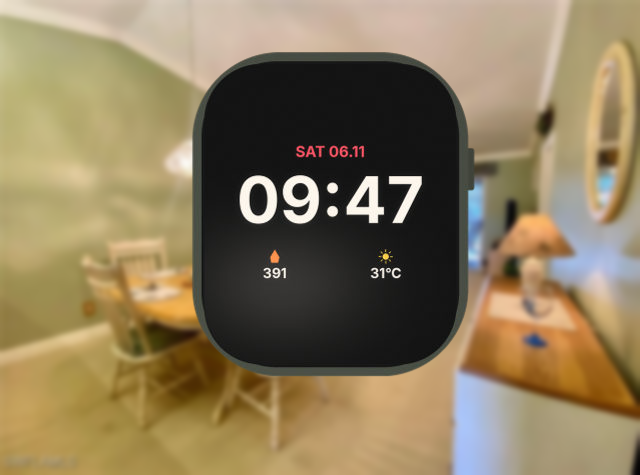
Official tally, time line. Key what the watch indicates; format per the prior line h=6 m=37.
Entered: h=9 m=47
